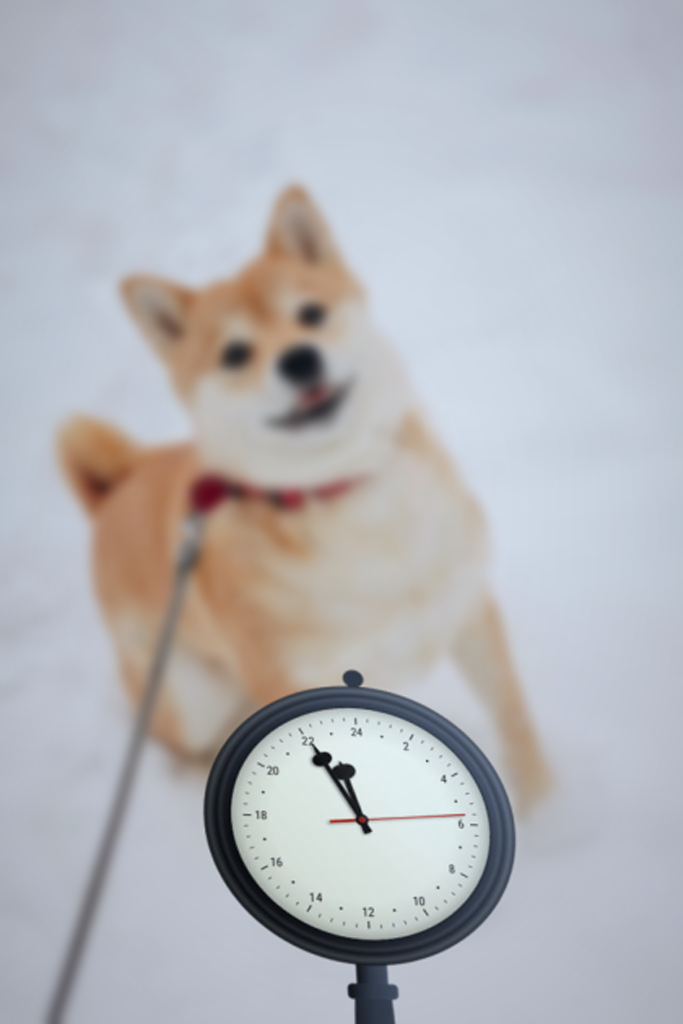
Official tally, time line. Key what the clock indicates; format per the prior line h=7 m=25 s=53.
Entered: h=22 m=55 s=14
